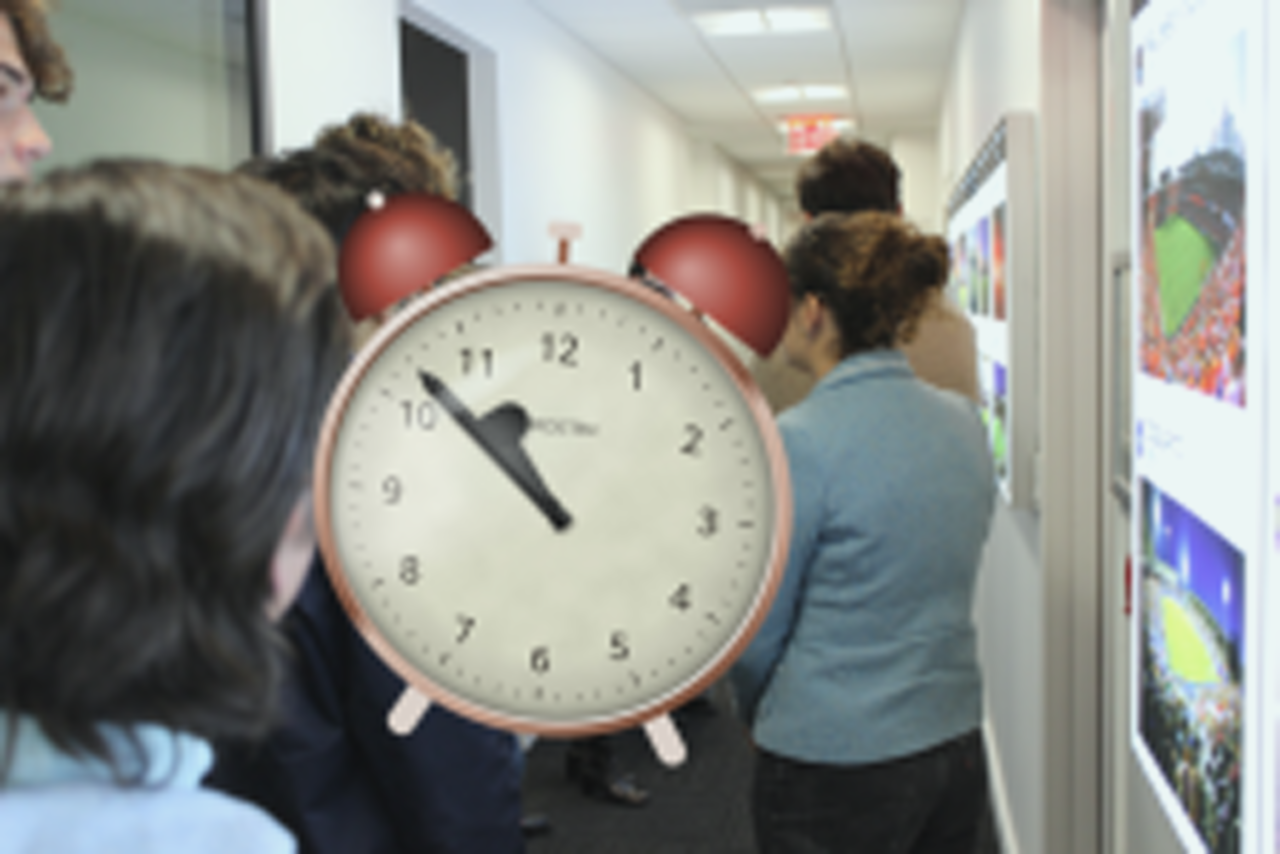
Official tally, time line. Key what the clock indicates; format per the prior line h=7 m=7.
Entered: h=10 m=52
